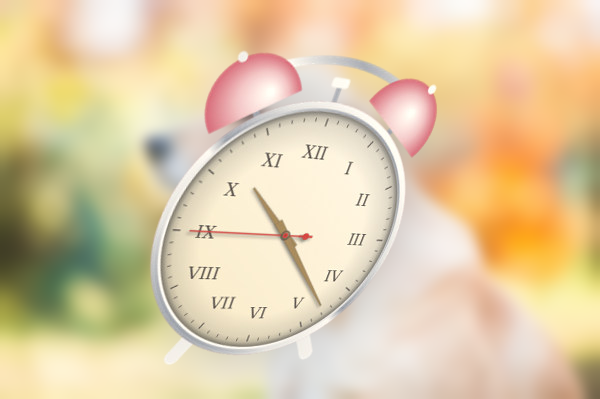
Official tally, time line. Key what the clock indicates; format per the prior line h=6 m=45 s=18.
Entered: h=10 m=22 s=45
